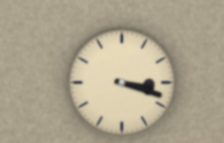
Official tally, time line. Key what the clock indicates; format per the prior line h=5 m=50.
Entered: h=3 m=18
